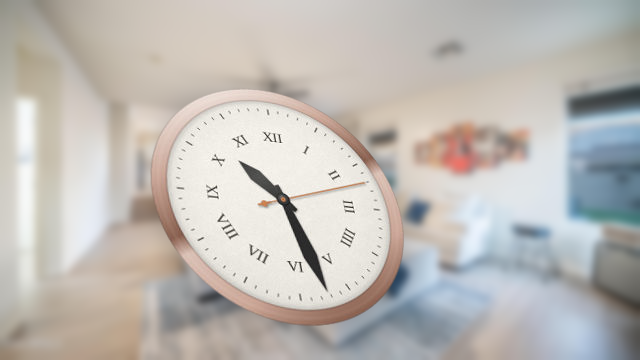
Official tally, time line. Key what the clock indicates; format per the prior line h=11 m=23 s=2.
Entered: h=10 m=27 s=12
